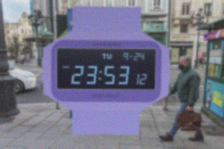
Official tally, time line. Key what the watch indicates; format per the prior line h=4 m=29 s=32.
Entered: h=23 m=53 s=12
